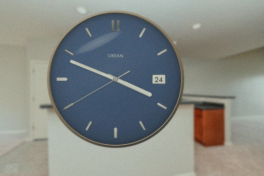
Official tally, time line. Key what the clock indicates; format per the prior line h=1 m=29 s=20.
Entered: h=3 m=48 s=40
